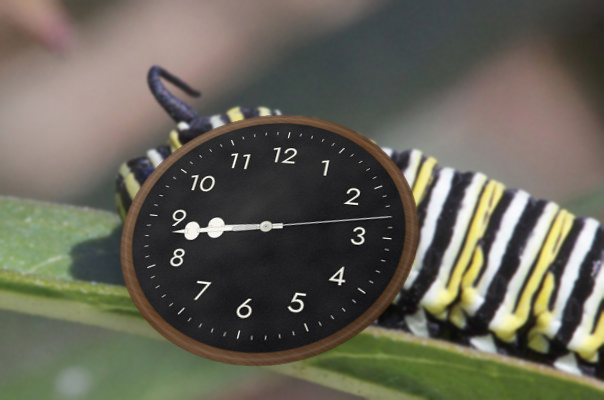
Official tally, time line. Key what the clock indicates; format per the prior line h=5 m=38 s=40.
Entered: h=8 m=43 s=13
